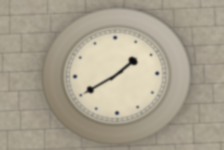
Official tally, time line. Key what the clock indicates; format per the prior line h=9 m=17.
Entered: h=1 m=40
